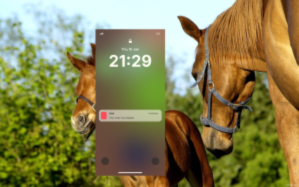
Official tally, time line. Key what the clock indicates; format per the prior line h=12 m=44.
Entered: h=21 m=29
